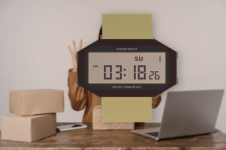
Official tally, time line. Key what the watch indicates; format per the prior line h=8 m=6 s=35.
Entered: h=3 m=18 s=26
